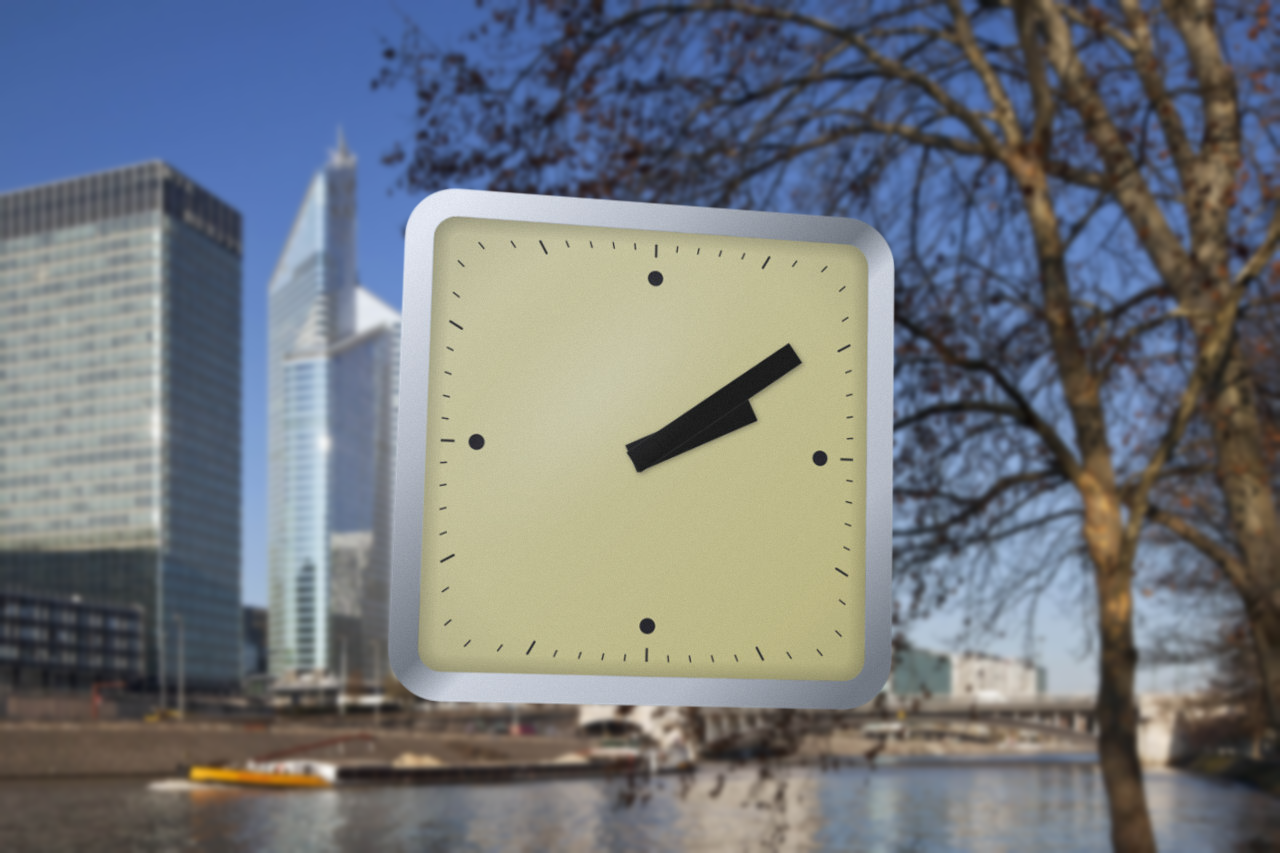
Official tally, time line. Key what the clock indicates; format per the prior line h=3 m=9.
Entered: h=2 m=9
